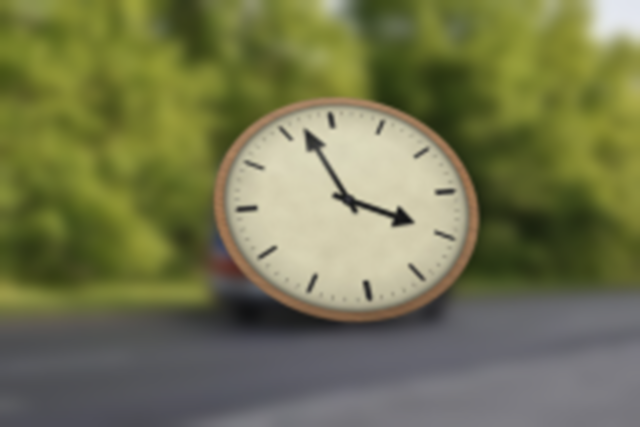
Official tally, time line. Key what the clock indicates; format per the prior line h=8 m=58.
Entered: h=3 m=57
